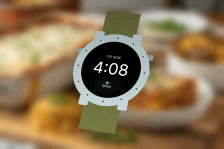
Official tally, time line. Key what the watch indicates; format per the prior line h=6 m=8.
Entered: h=4 m=8
